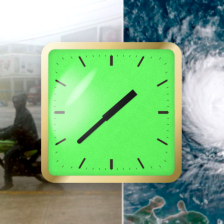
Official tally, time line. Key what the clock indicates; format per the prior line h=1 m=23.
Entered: h=1 m=38
